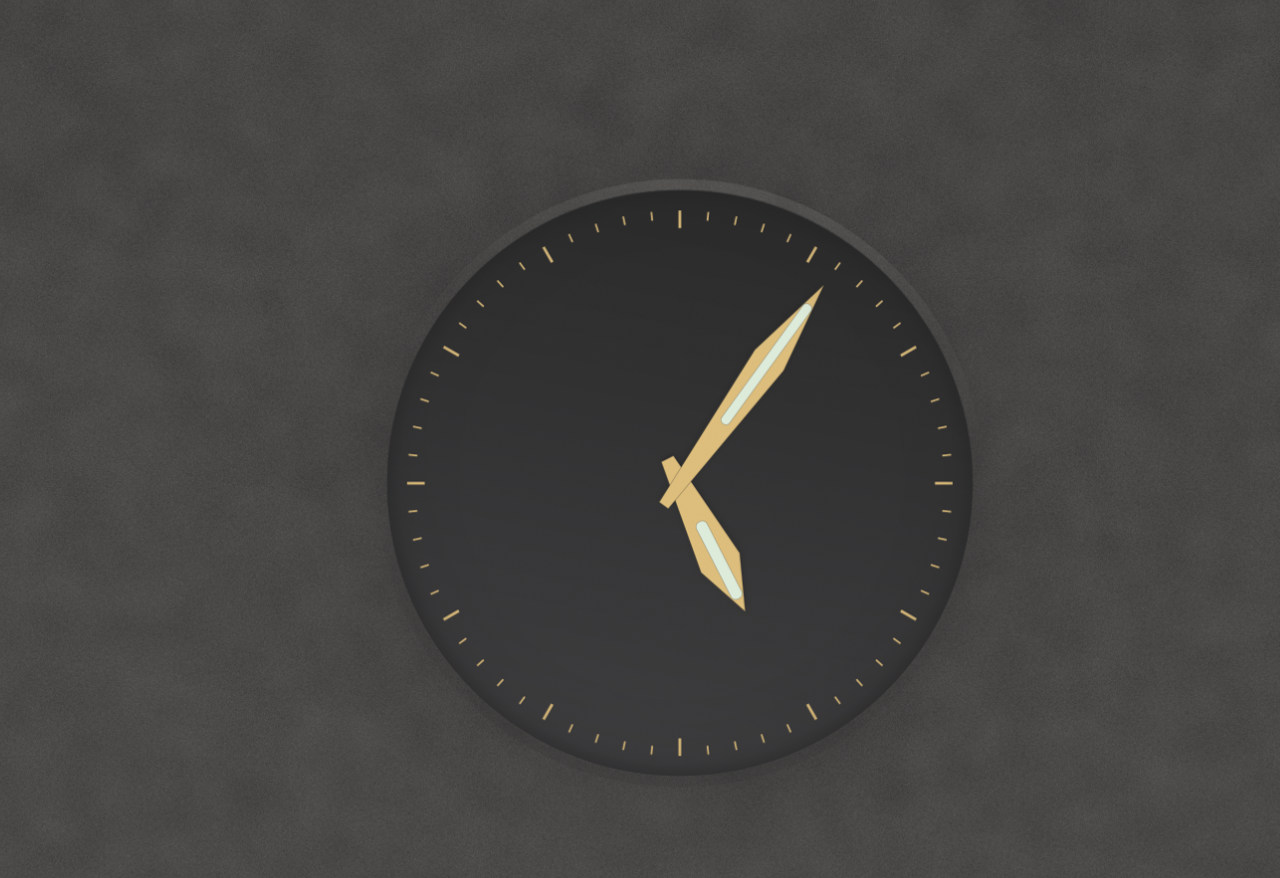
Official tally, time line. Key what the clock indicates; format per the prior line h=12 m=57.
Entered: h=5 m=6
